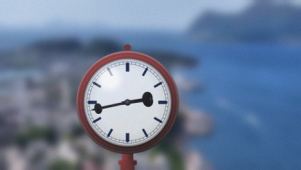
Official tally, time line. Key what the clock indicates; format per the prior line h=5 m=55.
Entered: h=2 m=43
